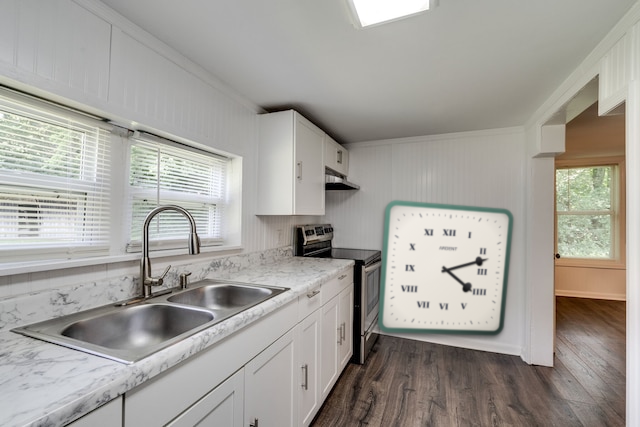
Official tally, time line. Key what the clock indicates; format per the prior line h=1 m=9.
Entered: h=4 m=12
